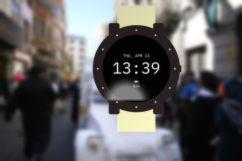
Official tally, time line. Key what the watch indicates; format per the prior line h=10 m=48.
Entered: h=13 m=39
